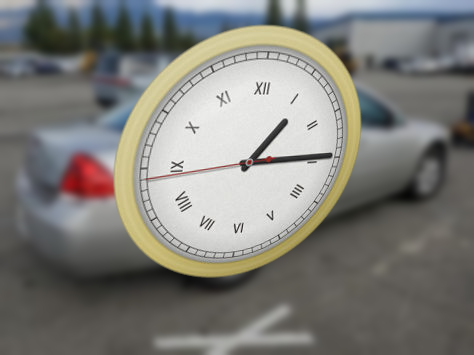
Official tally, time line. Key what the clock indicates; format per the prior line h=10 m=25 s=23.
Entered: h=1 m=14 s=44
